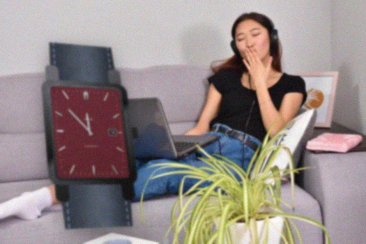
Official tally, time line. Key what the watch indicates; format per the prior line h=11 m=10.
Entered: h=11 m=53
